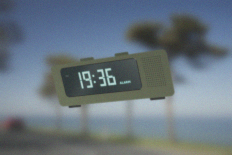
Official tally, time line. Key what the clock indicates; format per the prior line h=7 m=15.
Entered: h=19 m=36
